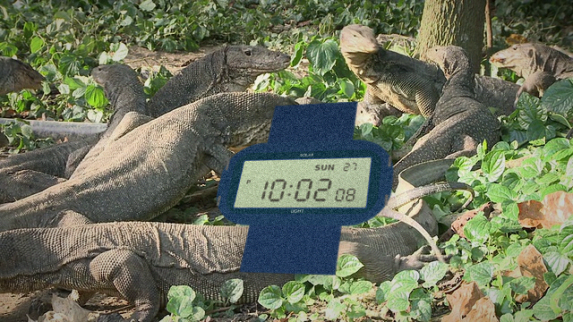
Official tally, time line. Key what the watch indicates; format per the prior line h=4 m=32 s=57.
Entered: h=10 m=2 s=8
